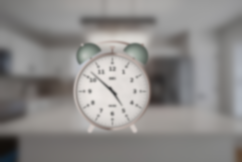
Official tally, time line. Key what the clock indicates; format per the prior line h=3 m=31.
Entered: h=4 m=52
